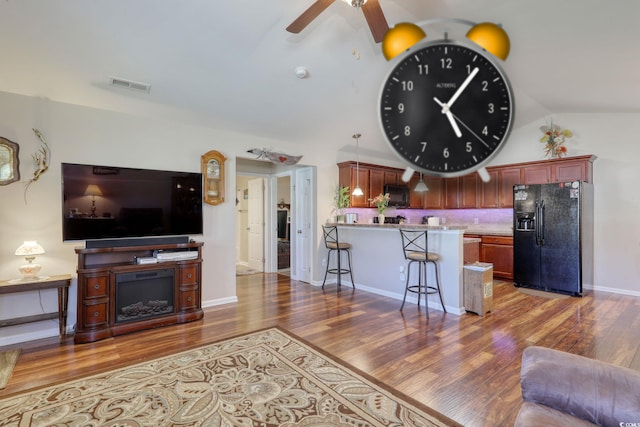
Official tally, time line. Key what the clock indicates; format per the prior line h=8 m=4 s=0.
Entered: h=5 m=6 s=22
